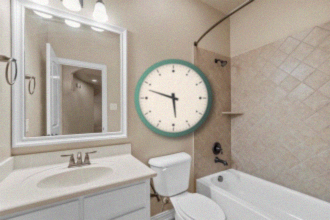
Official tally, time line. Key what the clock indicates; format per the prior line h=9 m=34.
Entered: h=5 m=48
